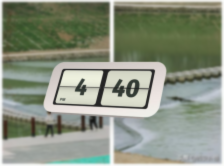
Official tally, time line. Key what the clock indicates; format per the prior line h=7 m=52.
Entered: h=4 m=40
